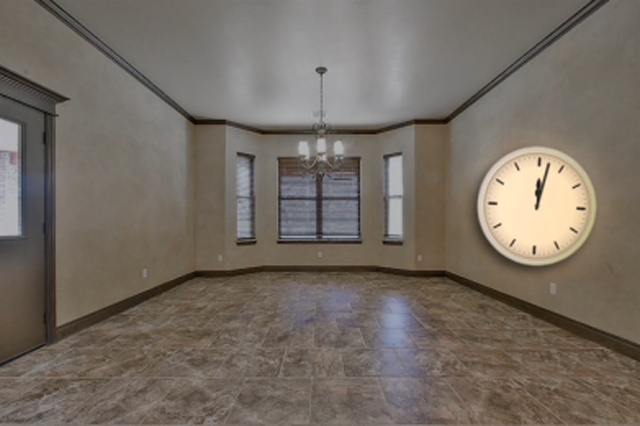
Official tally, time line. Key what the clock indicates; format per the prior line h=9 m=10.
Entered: h=12 m=2
